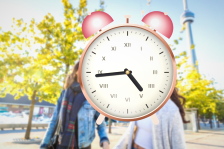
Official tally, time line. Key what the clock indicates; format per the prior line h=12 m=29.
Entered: h=4 m=44
